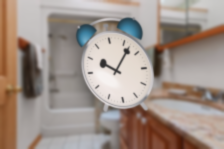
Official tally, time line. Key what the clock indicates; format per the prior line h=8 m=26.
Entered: h=10 m=7
